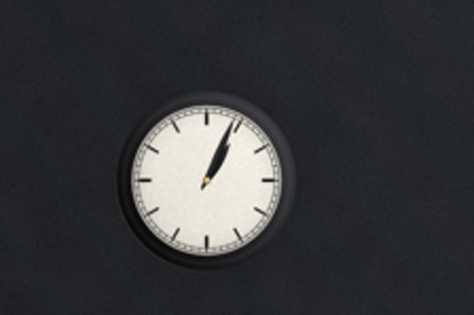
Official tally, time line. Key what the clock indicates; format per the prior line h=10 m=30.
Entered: h=1 m=4
